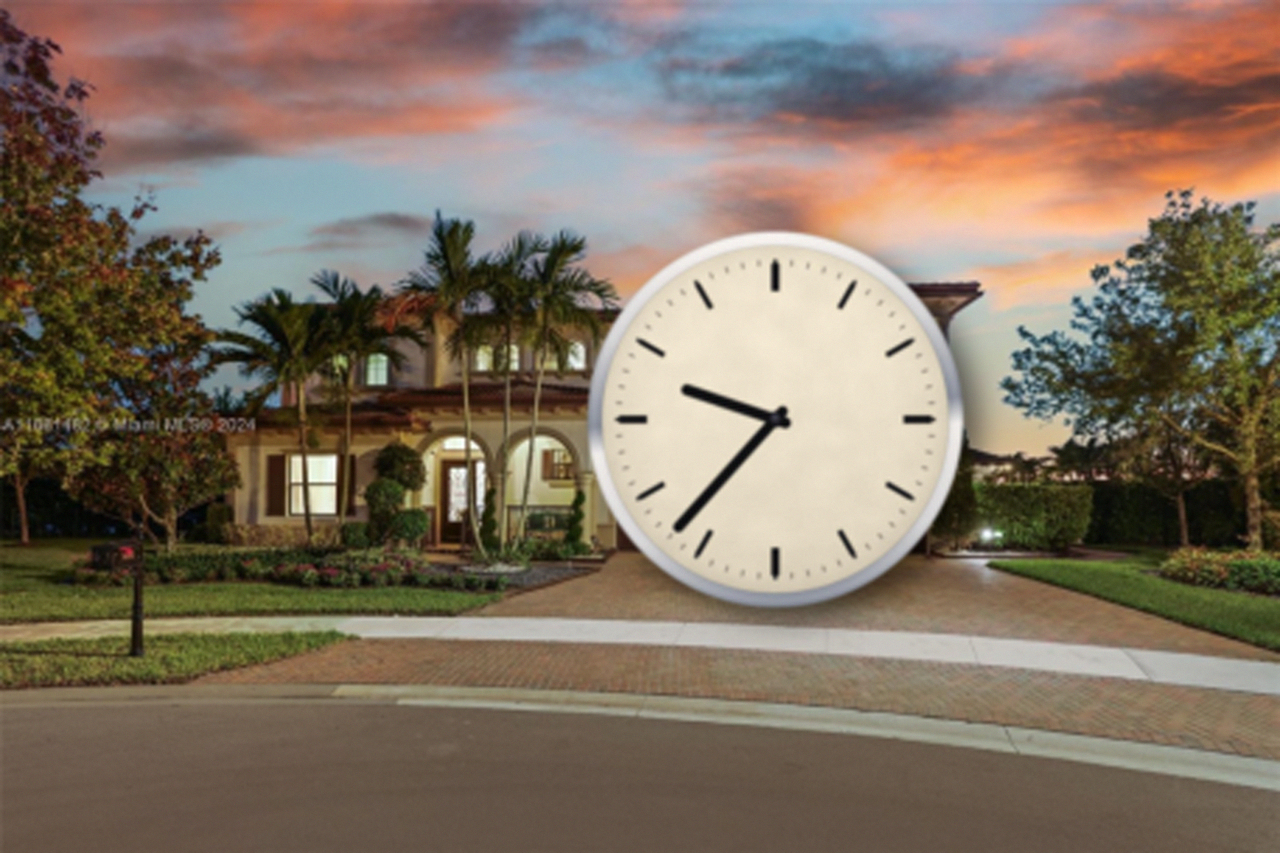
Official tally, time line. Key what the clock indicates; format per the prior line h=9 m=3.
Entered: h=9 m=37
